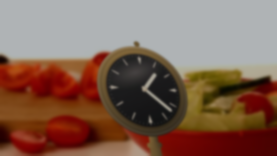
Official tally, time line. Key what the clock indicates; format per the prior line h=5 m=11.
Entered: h=1 m=22
